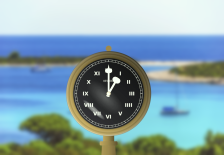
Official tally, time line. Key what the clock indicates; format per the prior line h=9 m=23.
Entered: h=1 m=0
